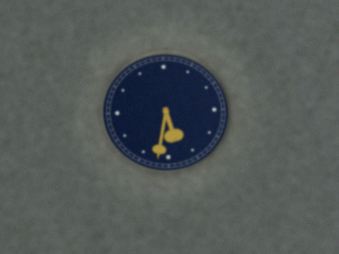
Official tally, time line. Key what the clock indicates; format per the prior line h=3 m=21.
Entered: h=5 m=32
